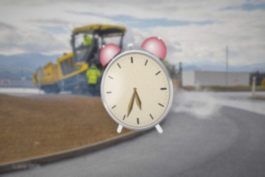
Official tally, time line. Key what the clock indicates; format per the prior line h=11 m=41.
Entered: h=5 m=34
